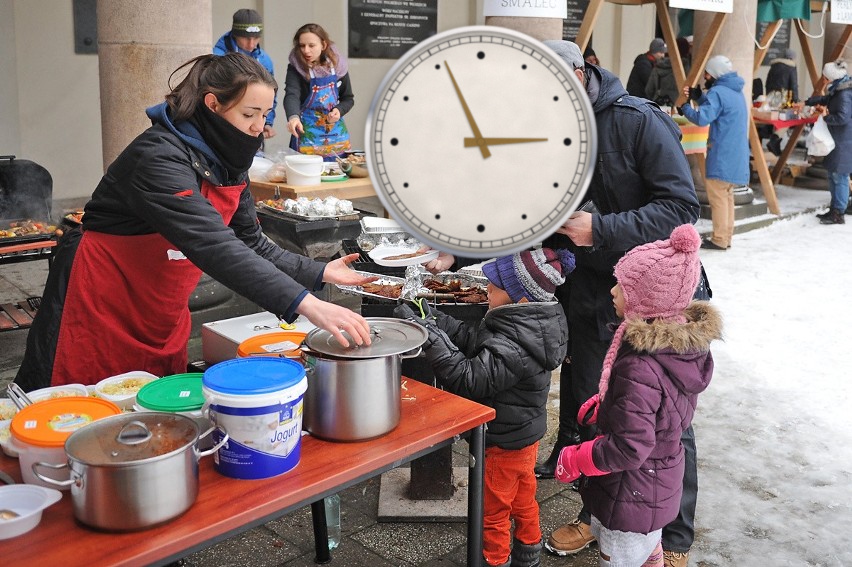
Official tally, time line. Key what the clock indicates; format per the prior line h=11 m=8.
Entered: h=2 m=56
